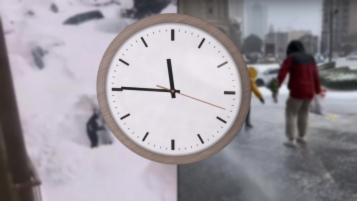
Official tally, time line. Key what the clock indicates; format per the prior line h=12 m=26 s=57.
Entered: h=11 m=45 s=18
